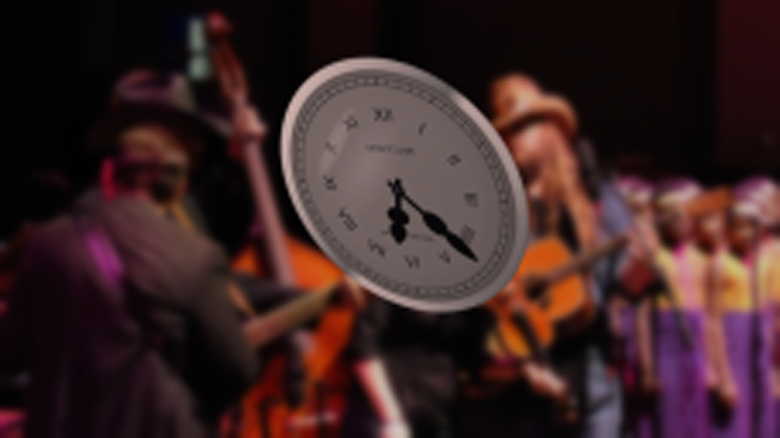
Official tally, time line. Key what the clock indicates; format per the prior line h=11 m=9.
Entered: h=6 m=22
